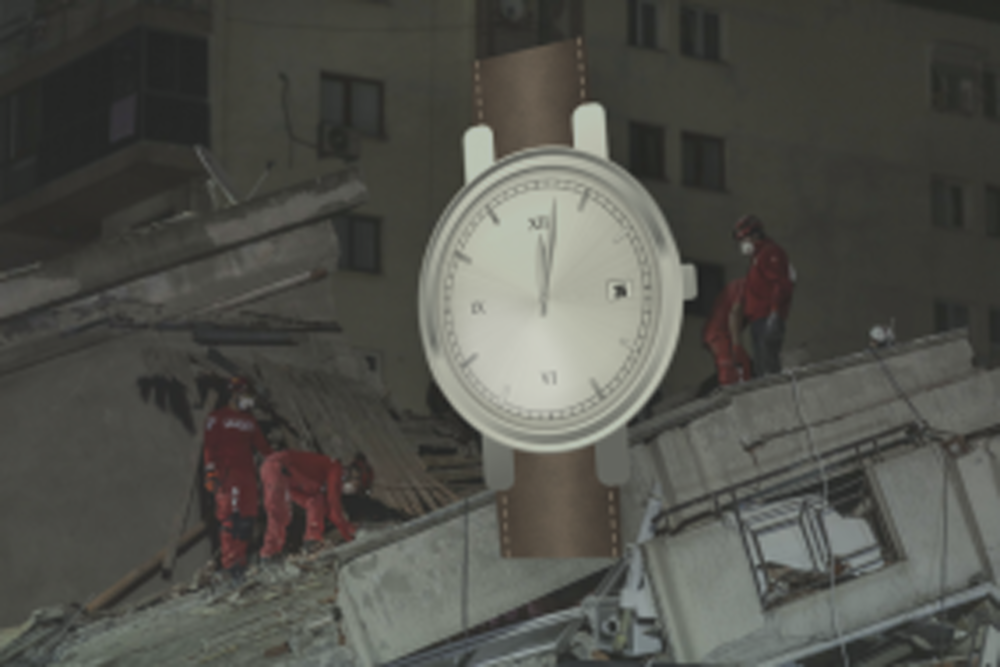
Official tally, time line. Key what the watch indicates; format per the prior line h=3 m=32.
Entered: h=12 m=2
